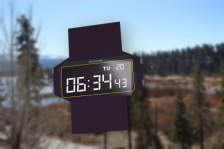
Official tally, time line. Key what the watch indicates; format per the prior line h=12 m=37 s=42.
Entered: h=6 m=34 s=43
